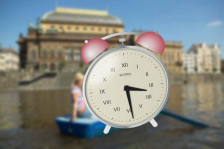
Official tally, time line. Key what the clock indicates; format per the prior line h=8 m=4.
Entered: h=3 m=29
